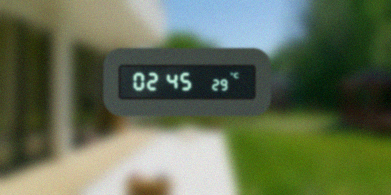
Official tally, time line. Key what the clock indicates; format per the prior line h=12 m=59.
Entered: h=2 m=45
